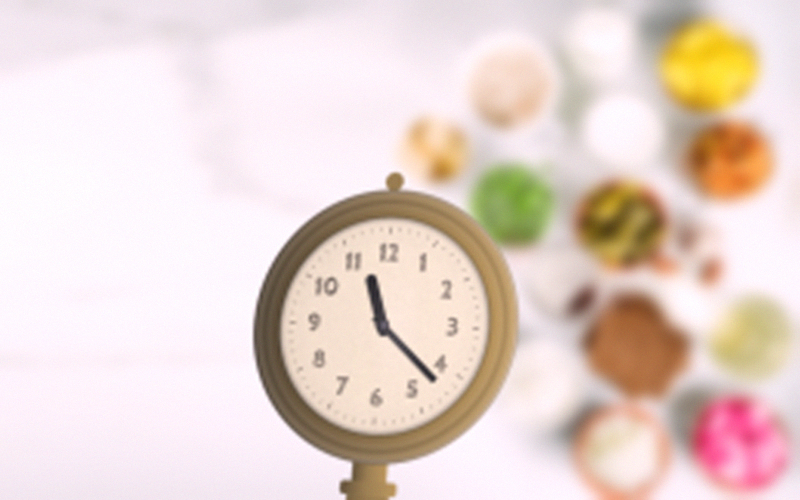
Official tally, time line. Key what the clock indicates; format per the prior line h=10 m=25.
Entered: h=11 m=22
